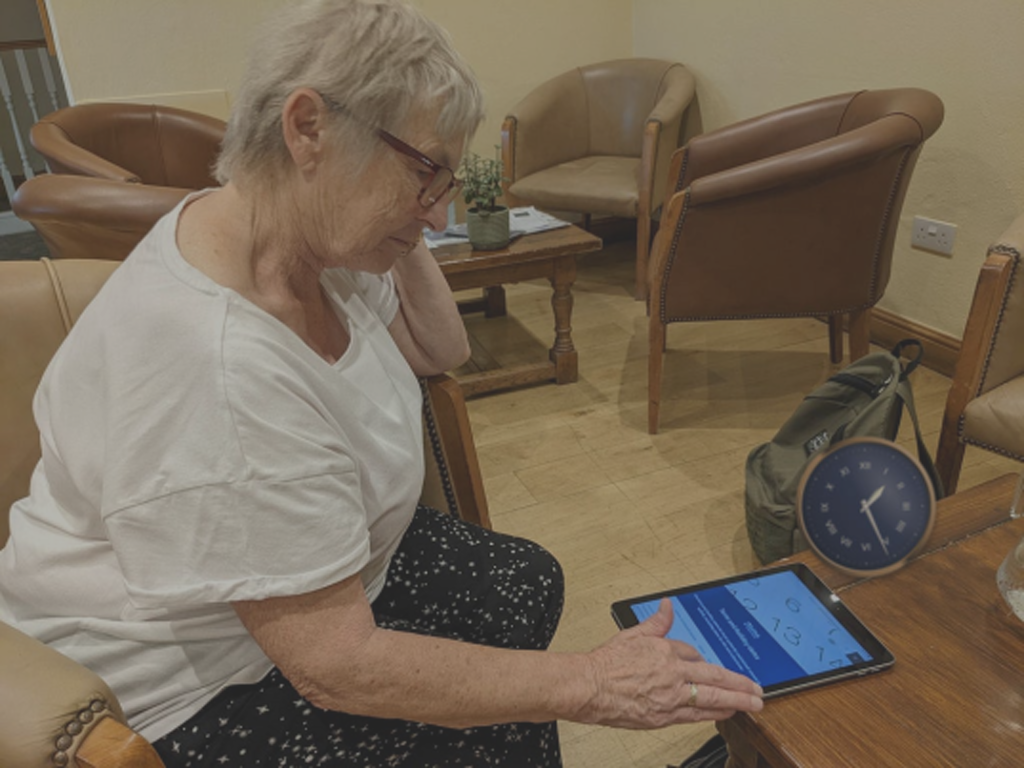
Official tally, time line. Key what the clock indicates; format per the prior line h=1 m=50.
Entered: h=1 m=26
